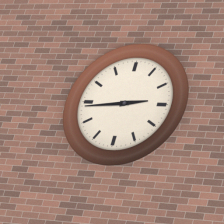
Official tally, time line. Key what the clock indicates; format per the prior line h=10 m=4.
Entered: h=2 m=44
